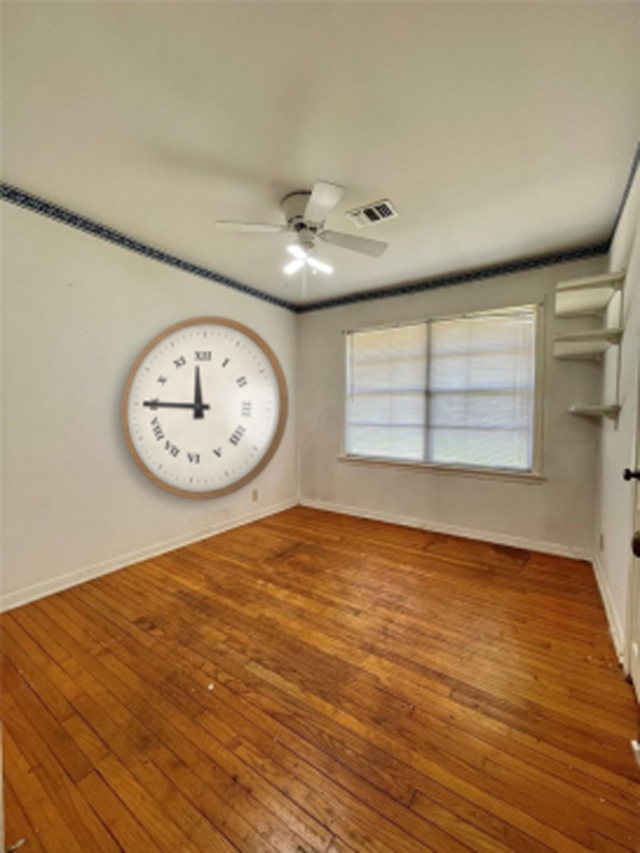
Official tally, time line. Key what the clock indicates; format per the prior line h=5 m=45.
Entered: h=11 m=45
